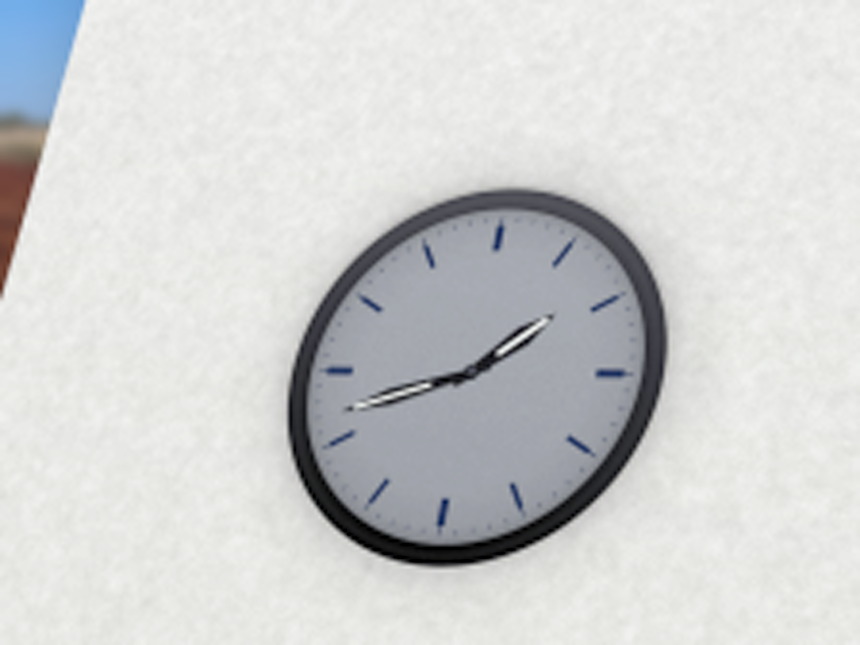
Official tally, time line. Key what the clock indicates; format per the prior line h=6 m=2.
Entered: h=1 m=42
